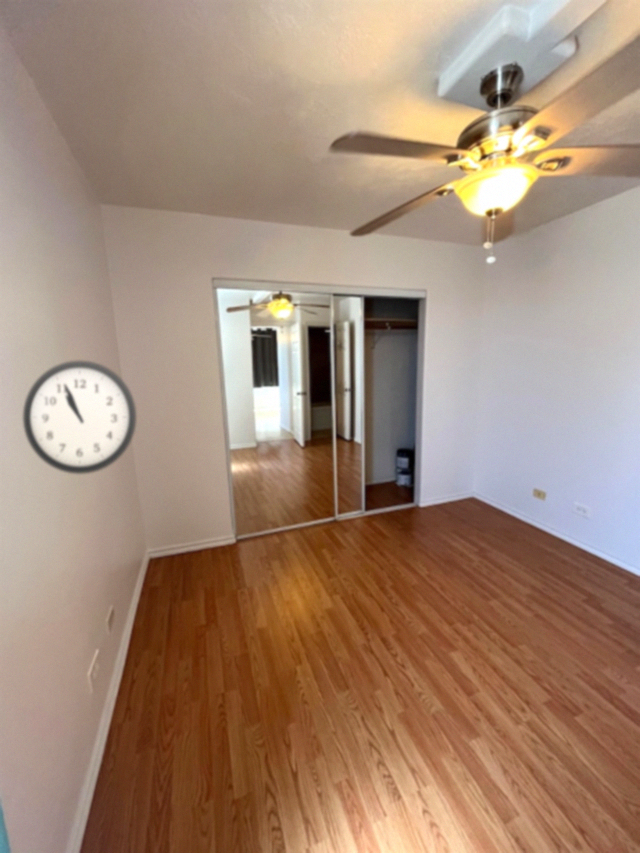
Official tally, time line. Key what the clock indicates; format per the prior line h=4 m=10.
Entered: h=10 m=56
